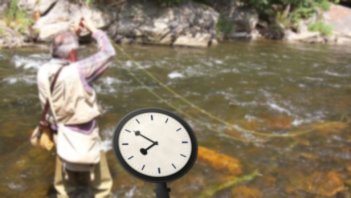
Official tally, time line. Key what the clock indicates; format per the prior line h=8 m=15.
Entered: h=7 m=51
